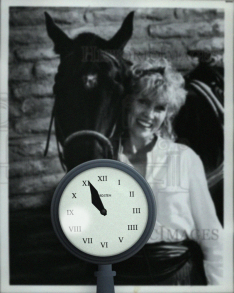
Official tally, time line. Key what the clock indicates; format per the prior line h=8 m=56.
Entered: h=10 m=56
